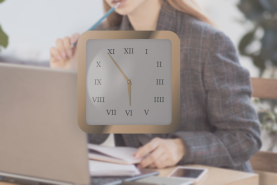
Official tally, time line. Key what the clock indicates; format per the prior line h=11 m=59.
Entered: h=5 m=54
